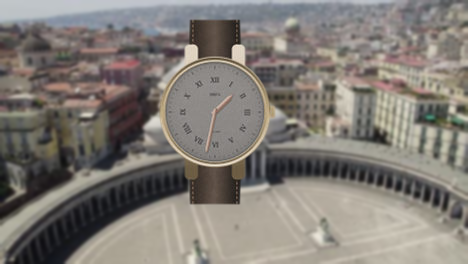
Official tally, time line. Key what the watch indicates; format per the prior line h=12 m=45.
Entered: h=1 m=32
